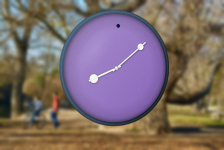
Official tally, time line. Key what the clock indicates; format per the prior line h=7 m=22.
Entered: h=8 m=8
